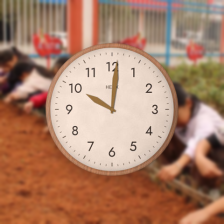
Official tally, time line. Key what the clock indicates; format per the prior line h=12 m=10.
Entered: h=10 m=1
